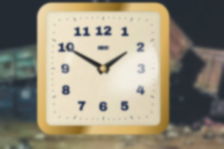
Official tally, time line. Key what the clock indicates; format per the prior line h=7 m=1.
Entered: h=1 m=50
